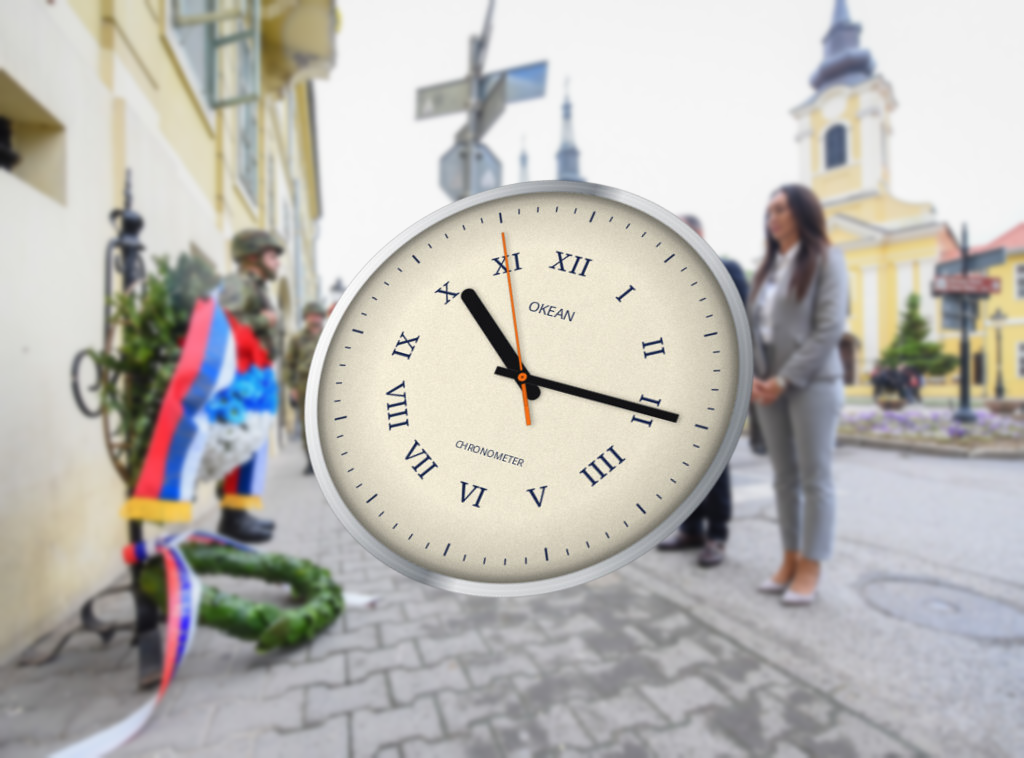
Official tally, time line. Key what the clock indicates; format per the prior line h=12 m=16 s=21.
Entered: h=10 m=14 s=55
